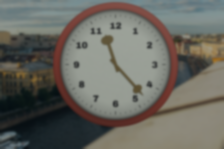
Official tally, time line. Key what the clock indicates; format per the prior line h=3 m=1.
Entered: h=11 m=23
